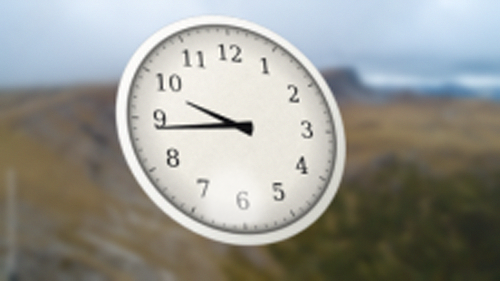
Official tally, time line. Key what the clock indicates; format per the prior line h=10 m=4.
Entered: h=9 m=44
